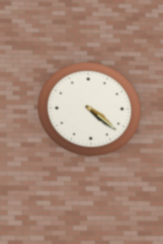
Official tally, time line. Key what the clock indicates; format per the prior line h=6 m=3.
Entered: h=4 m=22
